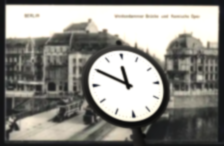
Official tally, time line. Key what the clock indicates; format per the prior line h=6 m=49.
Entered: h=11 m=50
